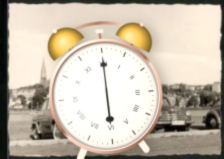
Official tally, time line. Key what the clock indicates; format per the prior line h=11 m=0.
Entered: h=6 m=0
